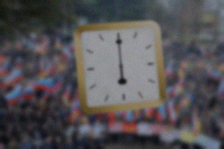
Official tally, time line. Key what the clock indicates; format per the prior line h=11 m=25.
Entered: h=6 m=0
